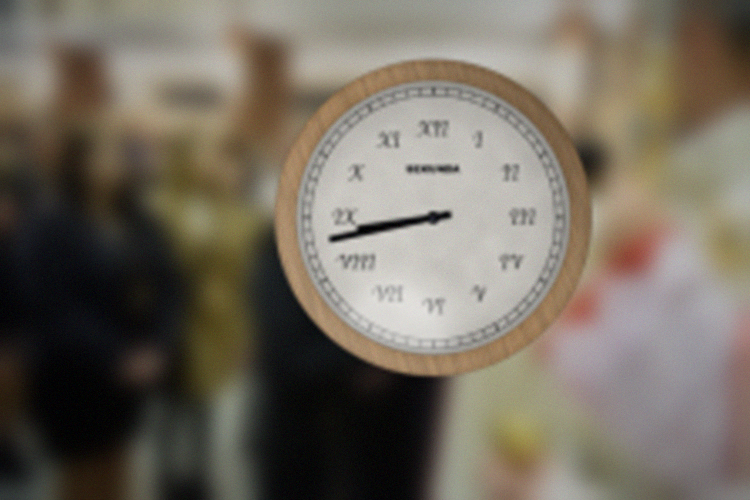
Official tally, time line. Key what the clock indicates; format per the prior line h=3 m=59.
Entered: h=8 m=43
